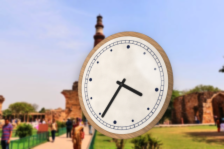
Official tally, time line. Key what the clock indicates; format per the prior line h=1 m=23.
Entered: h=3 m=34
